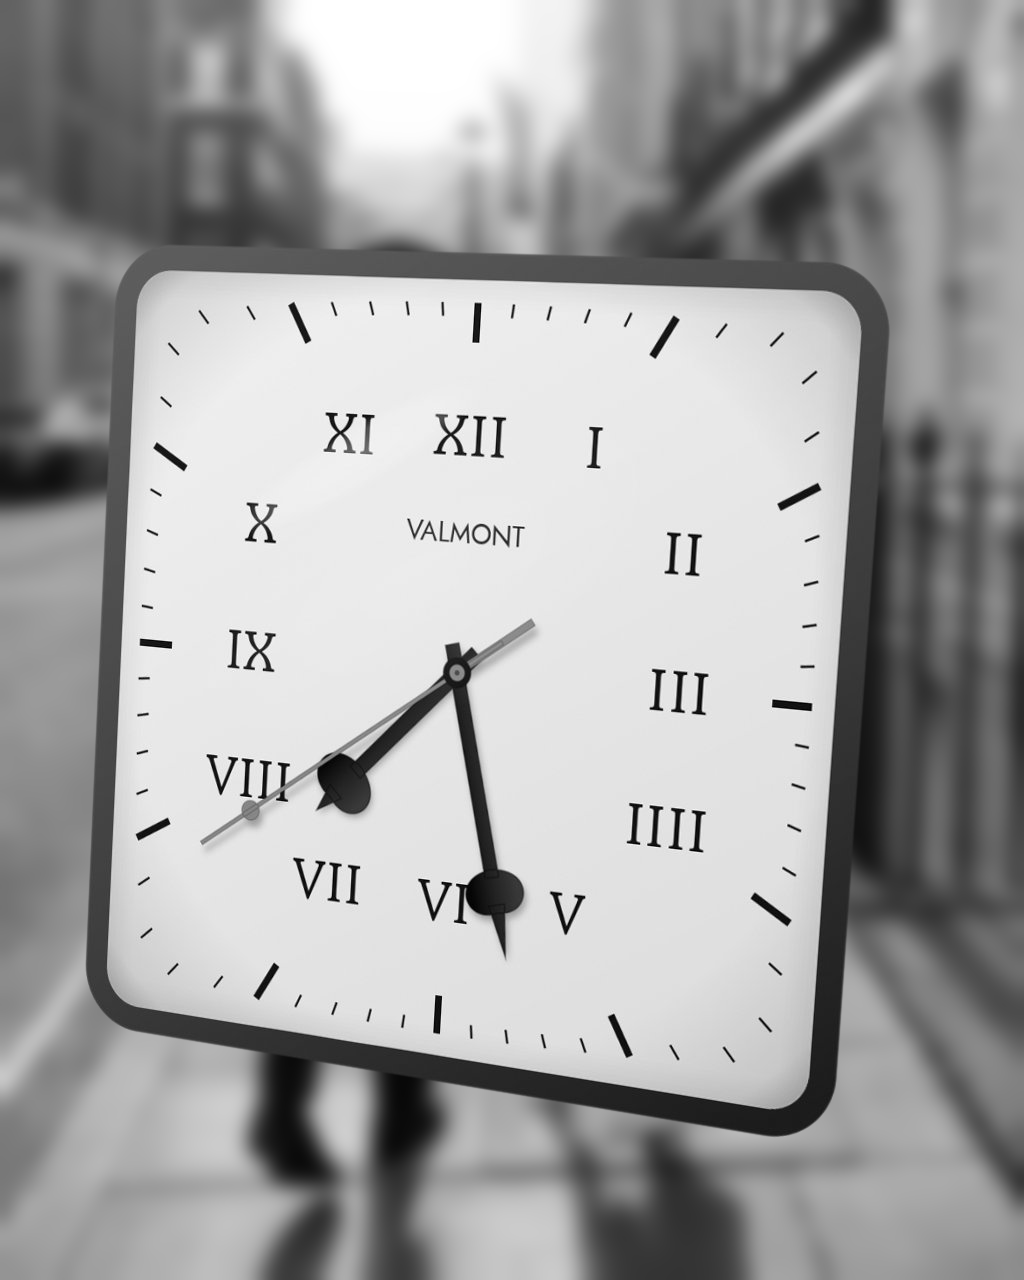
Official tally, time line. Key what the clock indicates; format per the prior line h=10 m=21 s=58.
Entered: h=7 m=27 s=39
